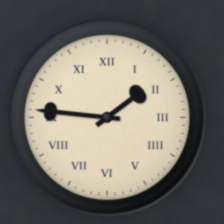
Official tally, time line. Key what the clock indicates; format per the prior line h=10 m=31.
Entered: h=1 m=46
